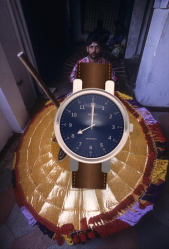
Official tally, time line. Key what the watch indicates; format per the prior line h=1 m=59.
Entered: h=8 m=0
